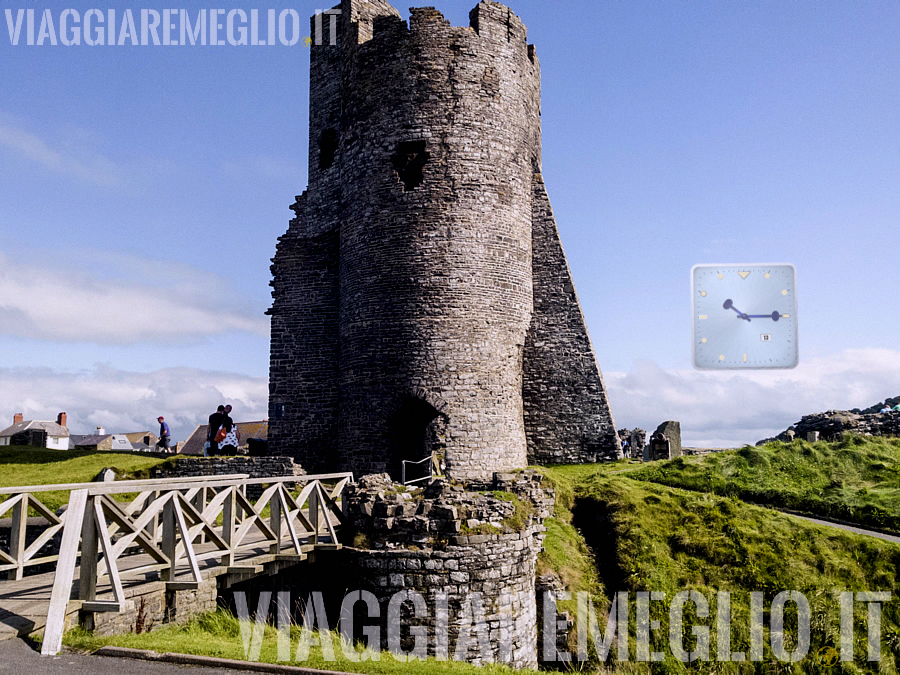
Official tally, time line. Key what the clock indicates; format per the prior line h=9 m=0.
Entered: h=10 m=15
